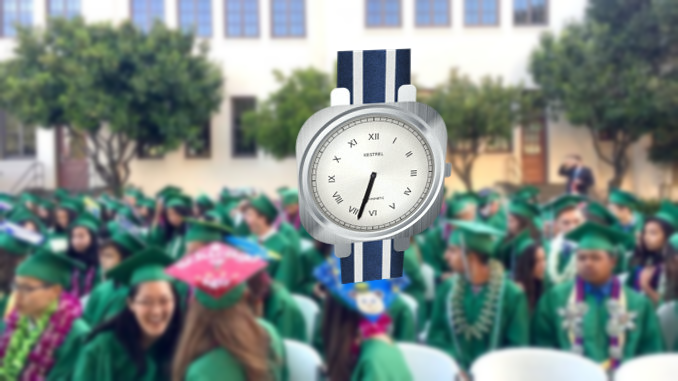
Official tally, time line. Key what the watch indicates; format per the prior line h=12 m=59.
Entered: h=6 m=33
